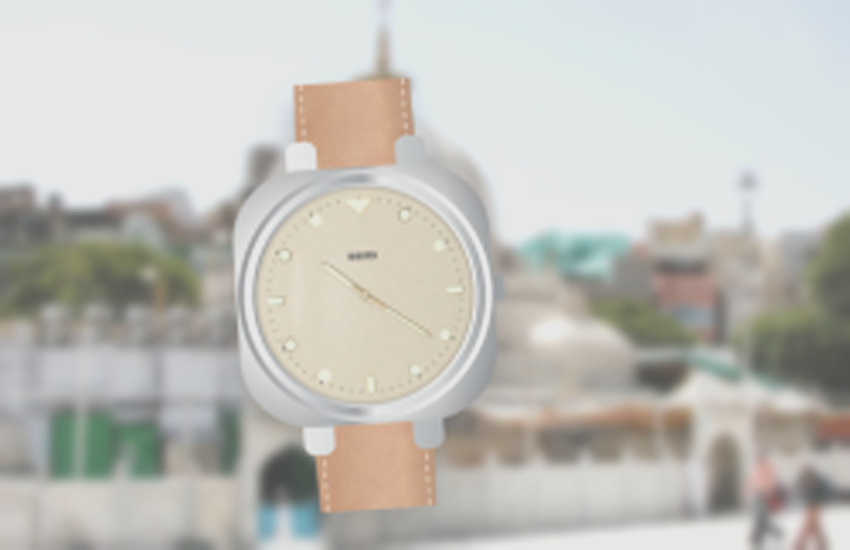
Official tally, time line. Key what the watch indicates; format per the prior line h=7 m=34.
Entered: h=10 m=21
